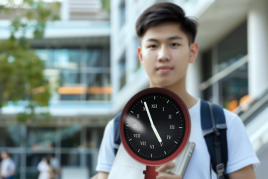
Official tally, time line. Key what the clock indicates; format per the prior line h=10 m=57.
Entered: h=4 m=56
